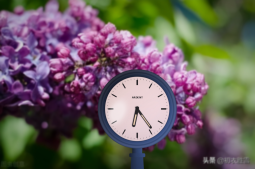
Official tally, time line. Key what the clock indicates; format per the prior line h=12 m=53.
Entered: h=6 m=24
